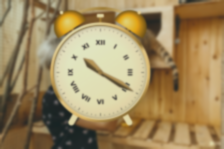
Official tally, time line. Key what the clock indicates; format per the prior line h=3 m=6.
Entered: h=10 m=20
